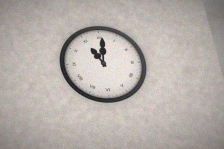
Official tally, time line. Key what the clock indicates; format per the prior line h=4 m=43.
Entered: h=11 m=1
